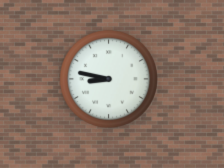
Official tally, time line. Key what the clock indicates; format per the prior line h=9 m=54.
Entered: h=8 m=47
